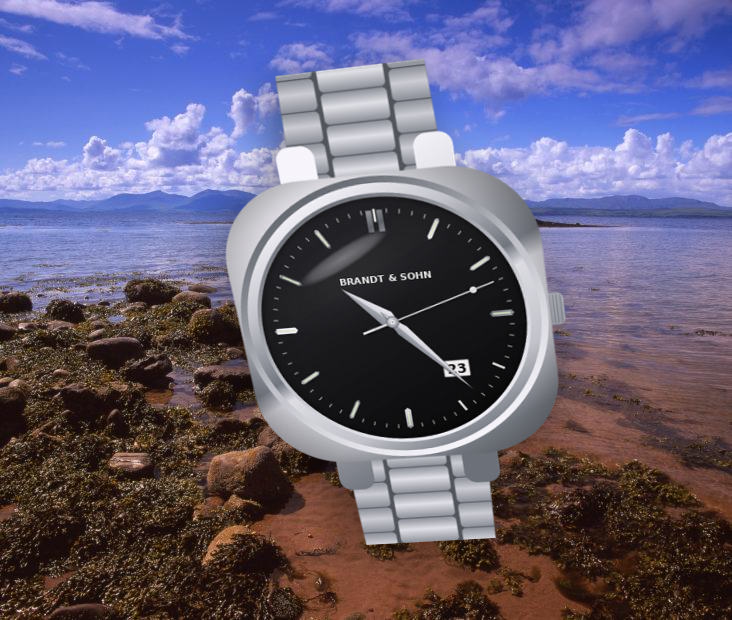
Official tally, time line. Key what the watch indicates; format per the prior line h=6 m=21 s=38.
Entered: h=10 m=23 s=12
